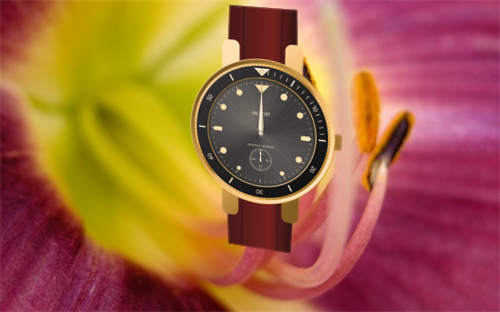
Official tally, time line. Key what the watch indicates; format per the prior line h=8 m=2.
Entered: h=12 m=0
